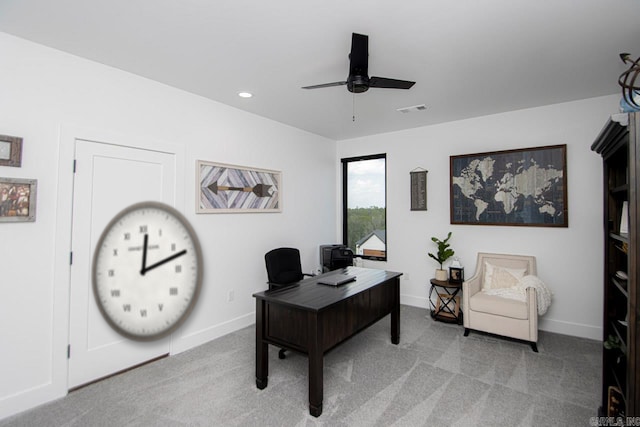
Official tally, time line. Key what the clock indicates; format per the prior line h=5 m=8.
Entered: h=12 m=12
